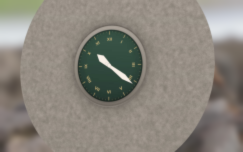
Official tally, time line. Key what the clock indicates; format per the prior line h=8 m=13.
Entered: h=10 m=21
